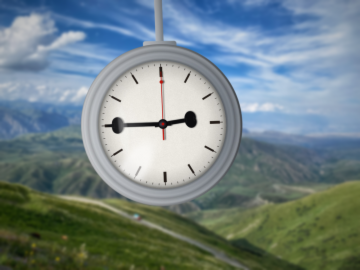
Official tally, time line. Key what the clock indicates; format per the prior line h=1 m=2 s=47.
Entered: h=2 m=45 s=0
